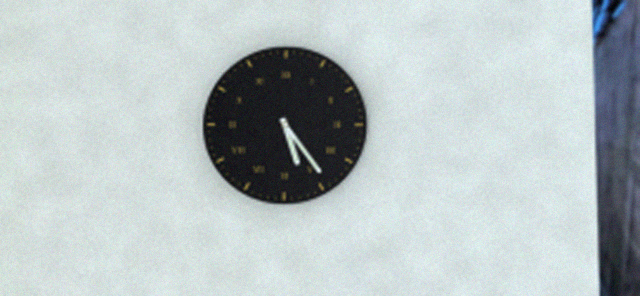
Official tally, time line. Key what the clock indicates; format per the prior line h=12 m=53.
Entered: h=5 m=24
